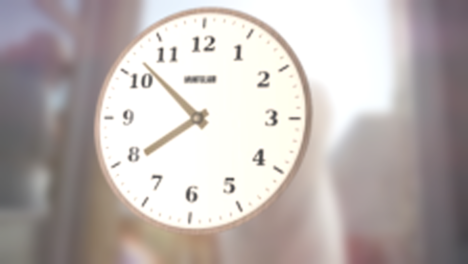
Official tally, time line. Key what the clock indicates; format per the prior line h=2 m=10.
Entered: h=7 m=52
